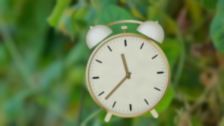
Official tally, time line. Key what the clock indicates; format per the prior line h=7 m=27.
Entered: h=11 m=38
